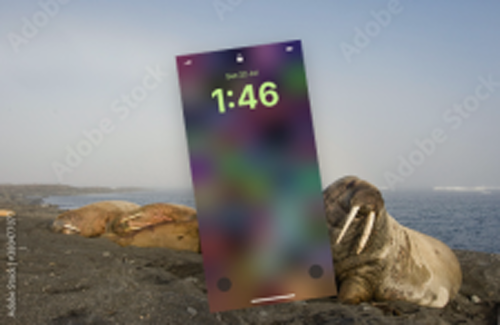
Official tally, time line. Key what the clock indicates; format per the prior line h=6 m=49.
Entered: h=1 m=46
